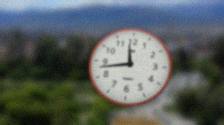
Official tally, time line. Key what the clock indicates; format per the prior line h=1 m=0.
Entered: h=11 m=43
